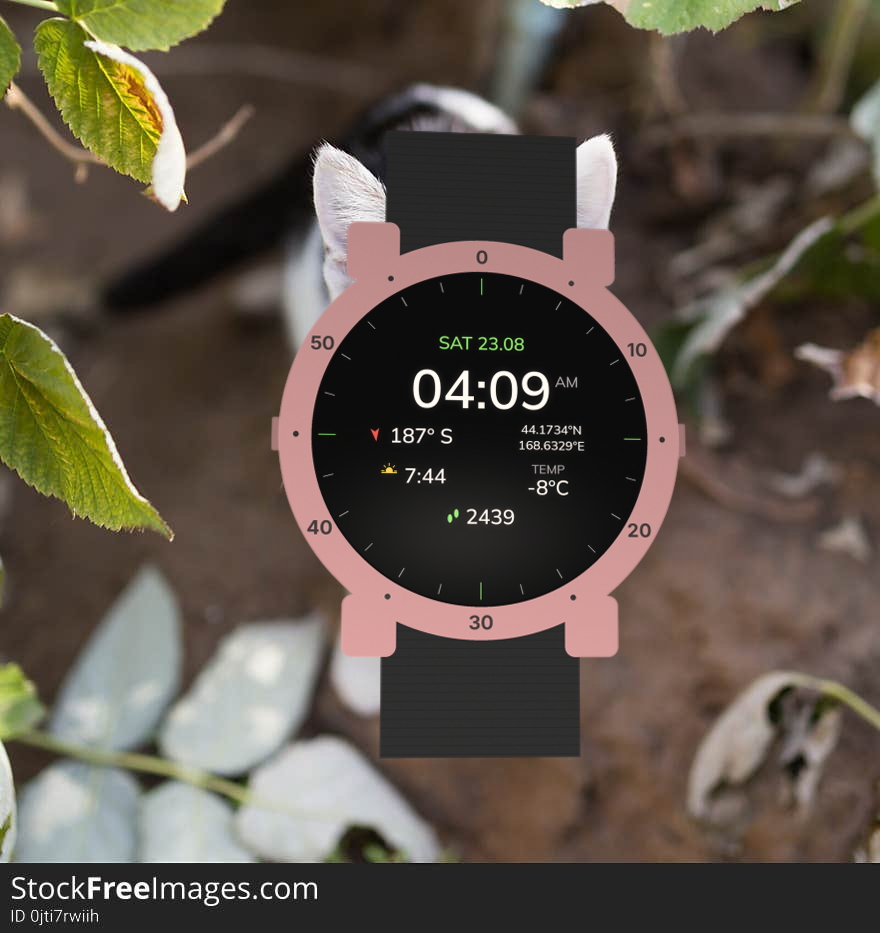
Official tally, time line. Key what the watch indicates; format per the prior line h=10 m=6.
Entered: h=4 m=9
